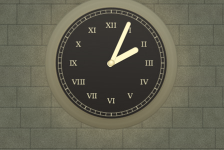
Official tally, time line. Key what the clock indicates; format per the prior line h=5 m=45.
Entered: h=2 m=4
